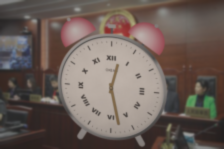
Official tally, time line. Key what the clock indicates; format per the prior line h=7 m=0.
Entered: h=12 m=28
